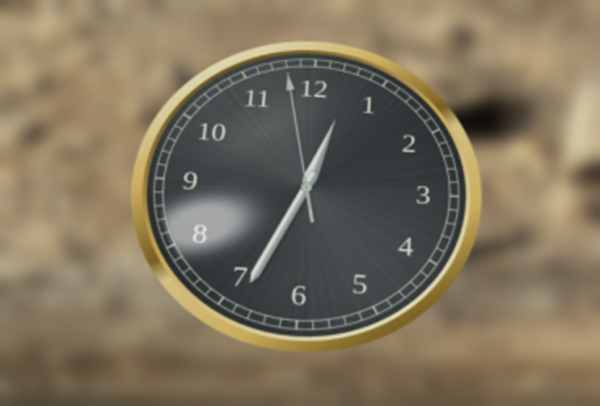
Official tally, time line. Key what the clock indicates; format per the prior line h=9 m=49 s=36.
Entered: h=12 m=33 s=58
